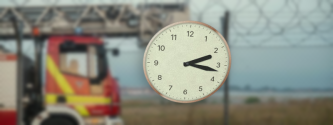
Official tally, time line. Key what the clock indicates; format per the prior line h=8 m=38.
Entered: h=2 m=17
